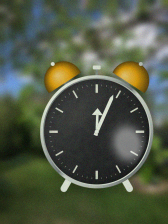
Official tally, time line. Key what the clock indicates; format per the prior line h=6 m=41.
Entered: h=12 m=4
